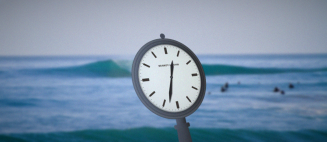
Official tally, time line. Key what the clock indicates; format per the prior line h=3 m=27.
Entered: h=12 m=33
